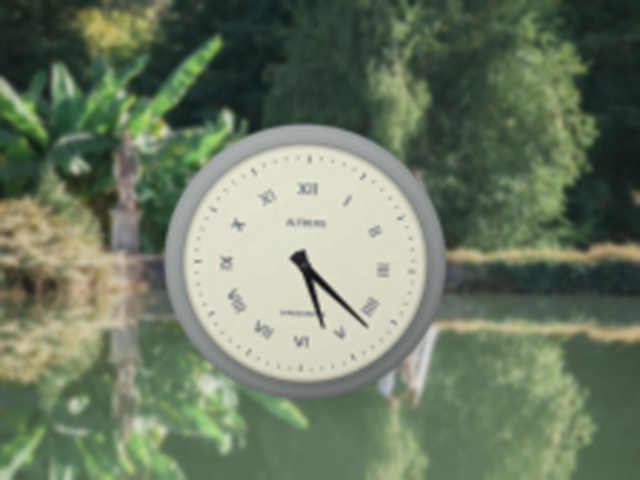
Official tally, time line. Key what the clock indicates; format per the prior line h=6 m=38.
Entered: h=5 m=22
